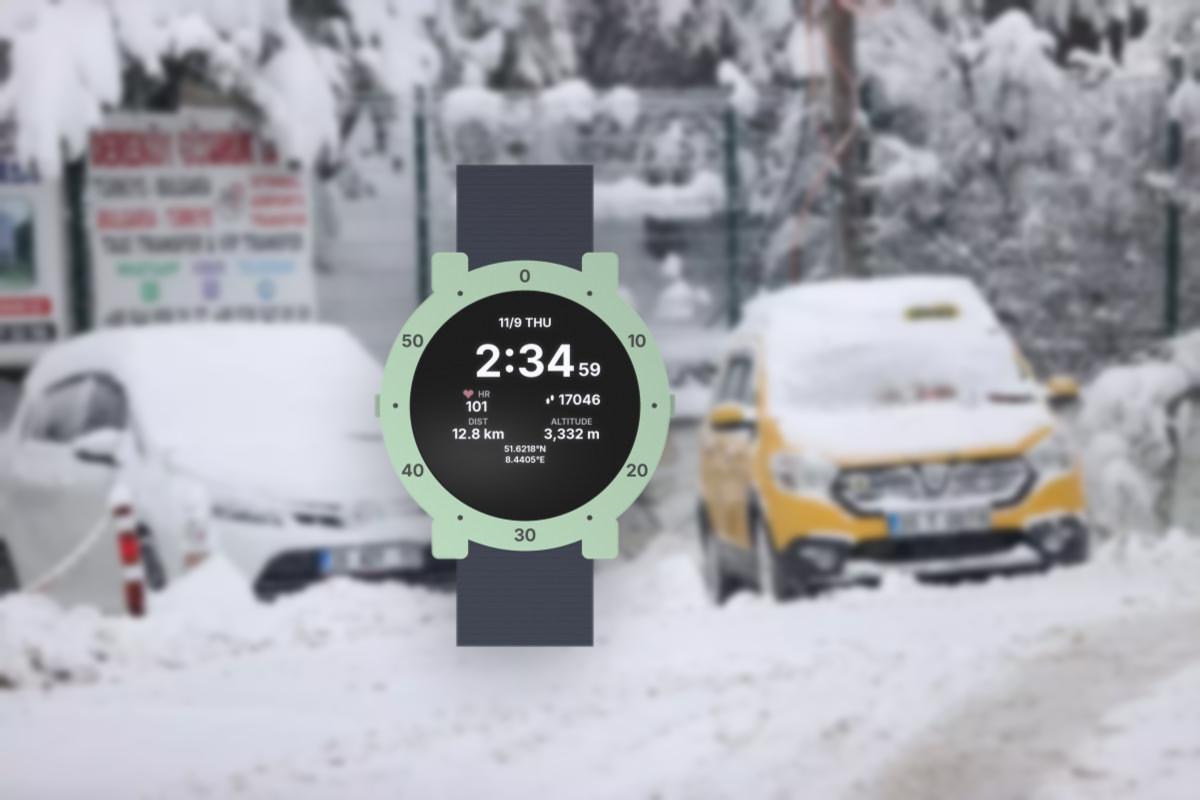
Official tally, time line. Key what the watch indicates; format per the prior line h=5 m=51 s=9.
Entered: h=2 m=34 s=59
